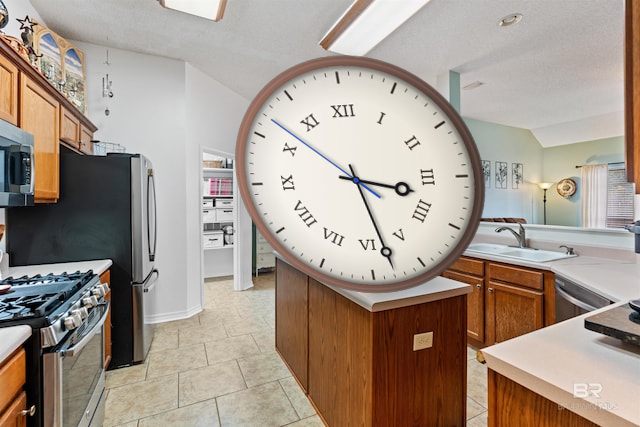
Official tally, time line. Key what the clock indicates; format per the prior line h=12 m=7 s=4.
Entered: h=3 m=27 s=52
